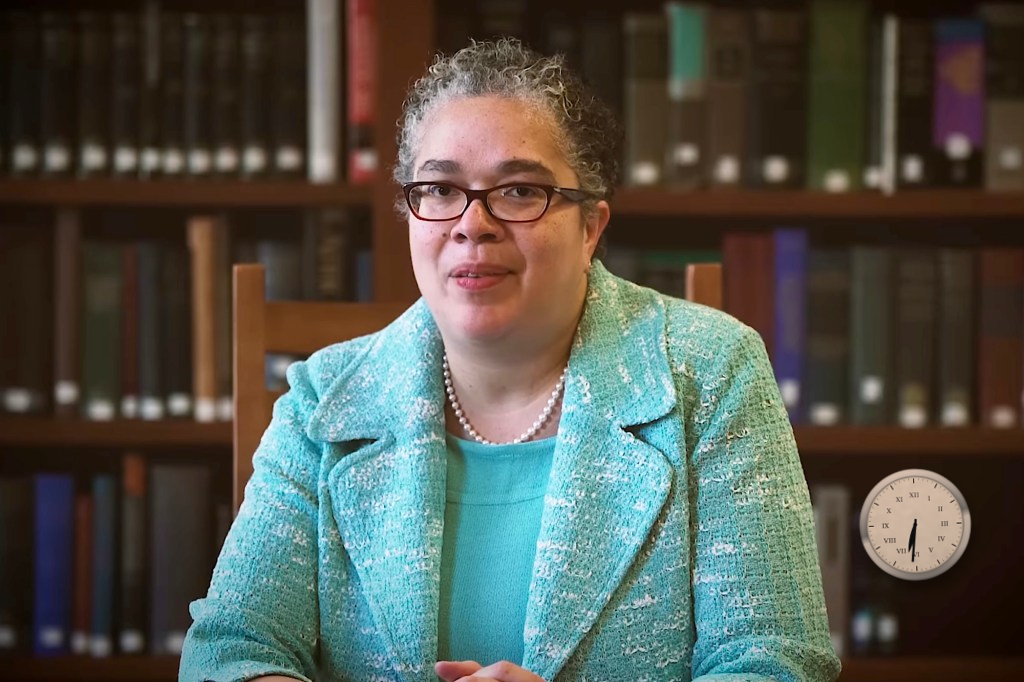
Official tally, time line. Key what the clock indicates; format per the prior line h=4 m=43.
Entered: h=6 m=31
